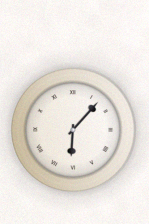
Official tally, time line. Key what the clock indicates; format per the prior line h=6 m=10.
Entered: h=6 m=7
